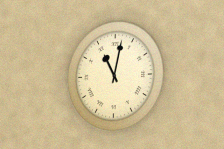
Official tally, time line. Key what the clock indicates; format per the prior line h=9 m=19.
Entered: h=11 m=2
